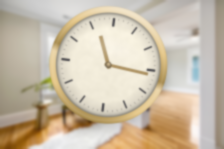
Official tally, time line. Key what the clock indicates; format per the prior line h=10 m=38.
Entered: h=11 m=16
